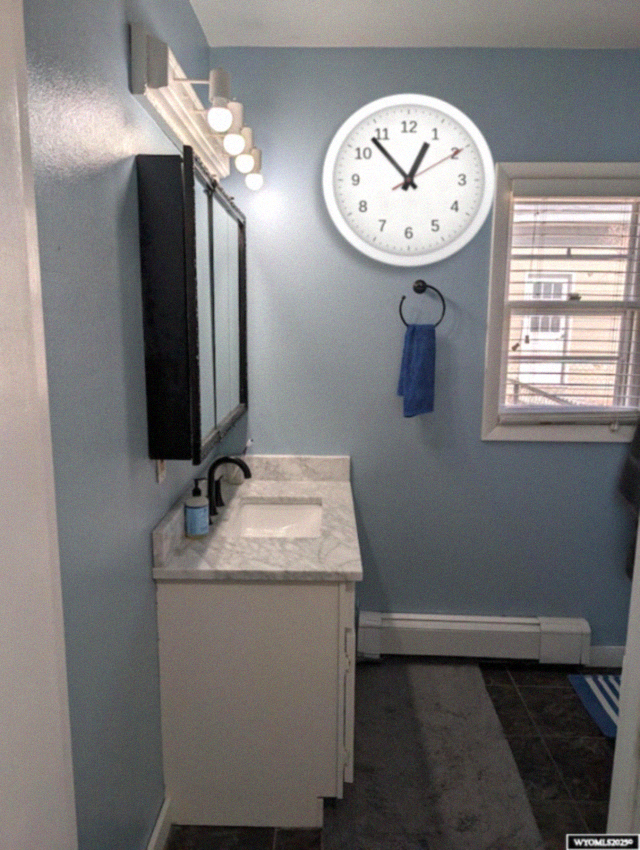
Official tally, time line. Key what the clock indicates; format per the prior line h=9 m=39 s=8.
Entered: h=12 m=53 s=10
